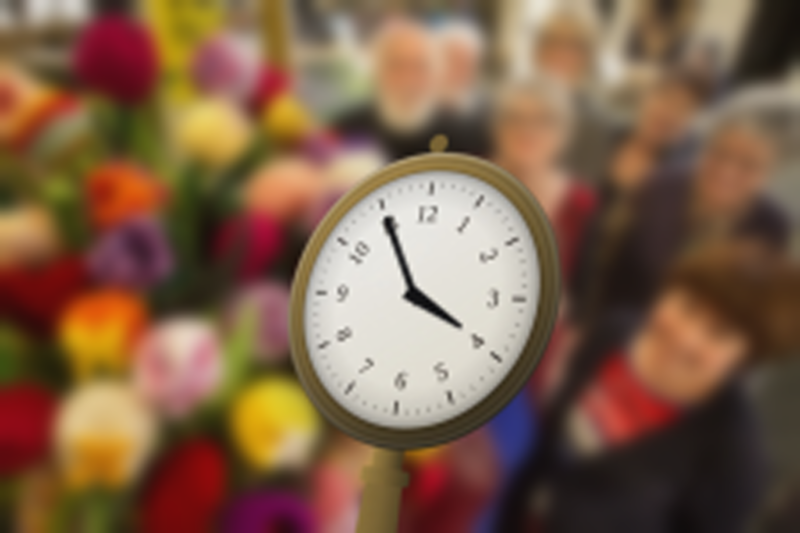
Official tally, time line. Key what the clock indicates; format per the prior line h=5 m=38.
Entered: h=3 m=55
